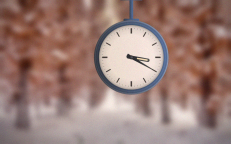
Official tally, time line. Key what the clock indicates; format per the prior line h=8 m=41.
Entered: h=3 m=20
